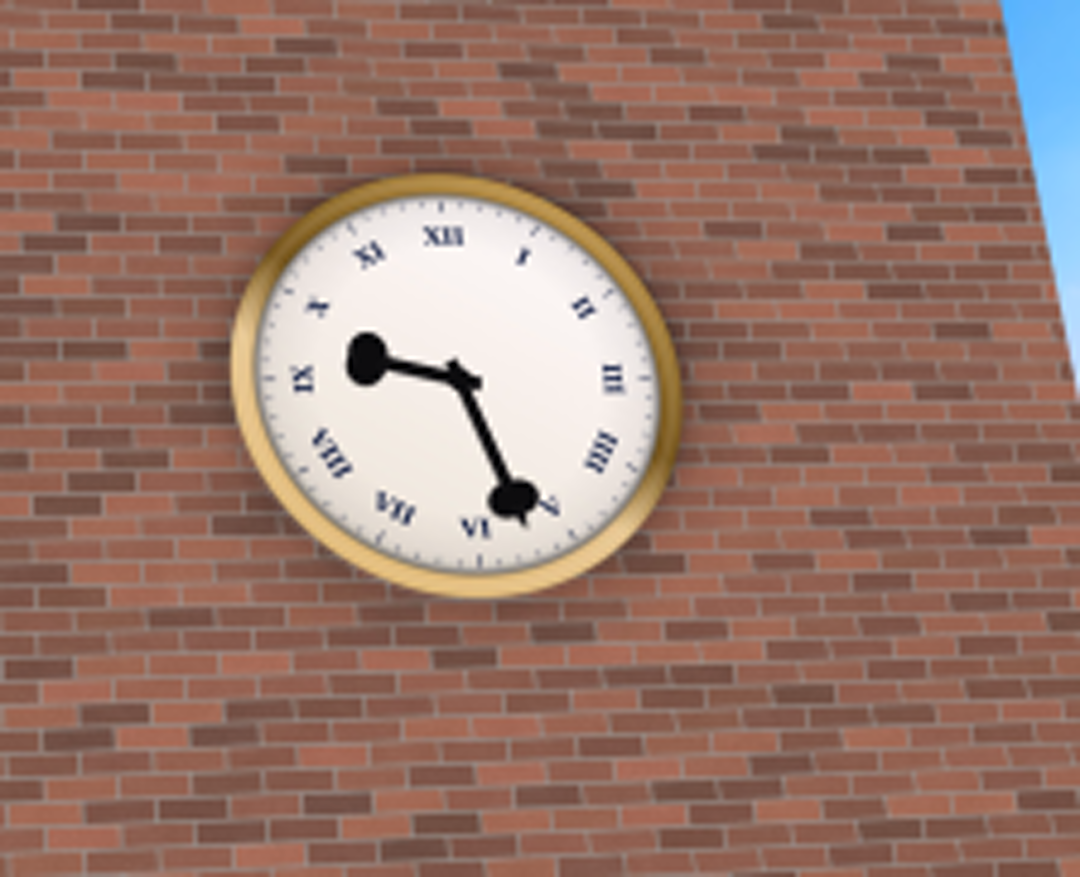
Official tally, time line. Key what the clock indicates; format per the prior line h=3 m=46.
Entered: h=9 m=27
